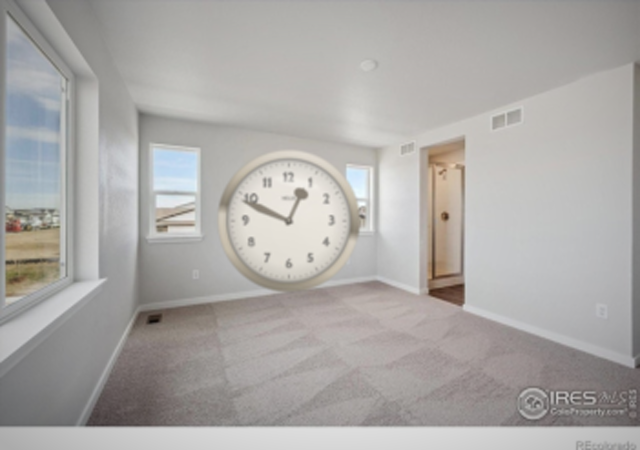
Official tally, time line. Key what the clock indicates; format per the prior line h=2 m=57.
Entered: h=12 m=49
